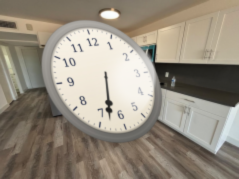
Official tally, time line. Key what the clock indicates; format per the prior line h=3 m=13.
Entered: h=6 m=33
